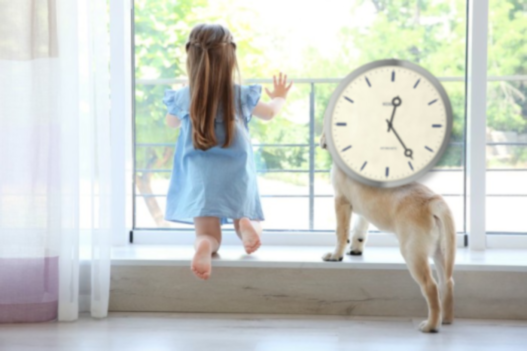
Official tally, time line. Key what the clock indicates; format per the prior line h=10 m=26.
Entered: h=12 m=24
